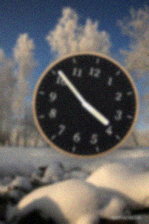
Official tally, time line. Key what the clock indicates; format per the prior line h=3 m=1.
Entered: h=3 m=51
